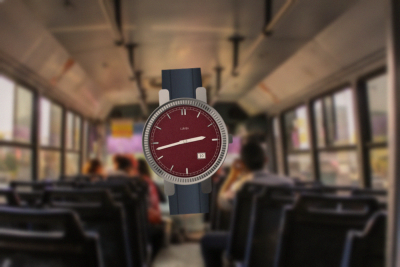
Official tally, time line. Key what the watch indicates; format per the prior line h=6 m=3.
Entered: h=2 m=43
